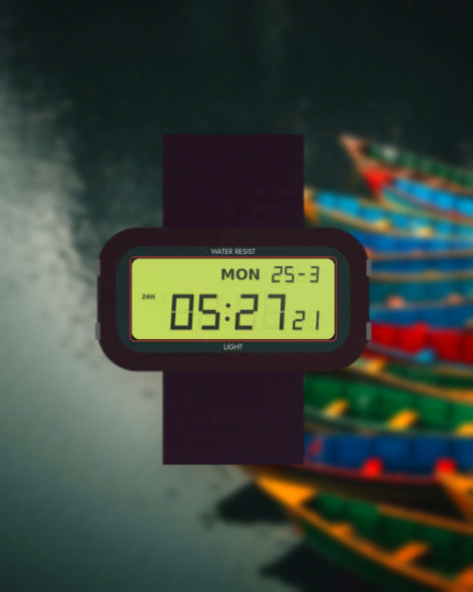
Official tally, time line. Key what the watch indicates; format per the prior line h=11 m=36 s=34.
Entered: h=5 m=27 s=21
